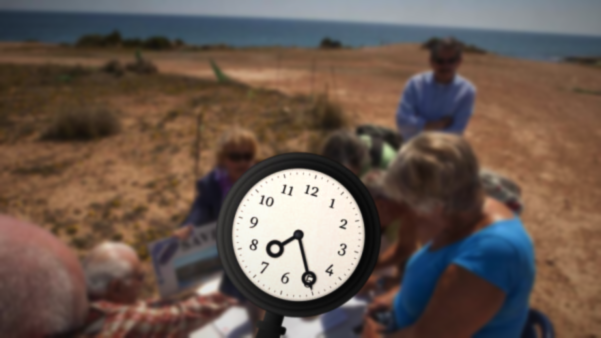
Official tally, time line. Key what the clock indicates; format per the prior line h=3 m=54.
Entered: h=7 m=25
